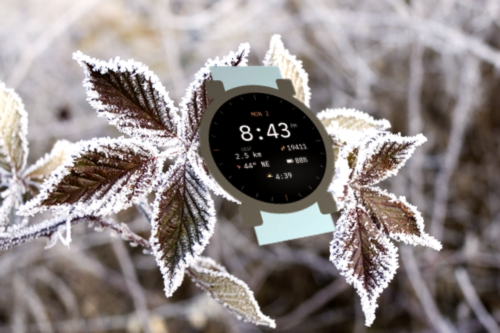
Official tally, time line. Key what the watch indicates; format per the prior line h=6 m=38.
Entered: h=8 m=43
